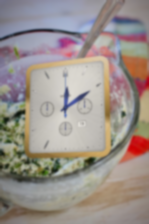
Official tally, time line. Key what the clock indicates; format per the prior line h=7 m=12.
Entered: h=12 m=10
